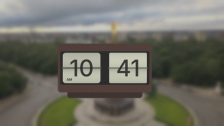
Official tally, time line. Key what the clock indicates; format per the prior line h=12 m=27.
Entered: h=10 m=41
